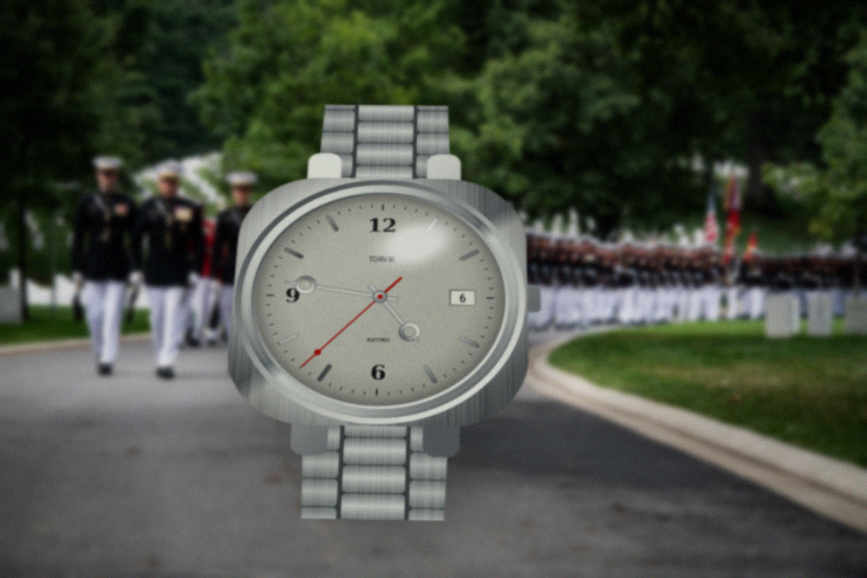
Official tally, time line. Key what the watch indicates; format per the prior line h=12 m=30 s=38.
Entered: h=4 m=46 s=37
